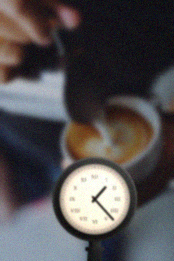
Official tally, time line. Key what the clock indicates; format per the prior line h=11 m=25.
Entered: h=1 m=23
